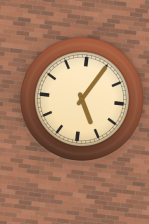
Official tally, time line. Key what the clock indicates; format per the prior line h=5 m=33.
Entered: h=5 m=5
